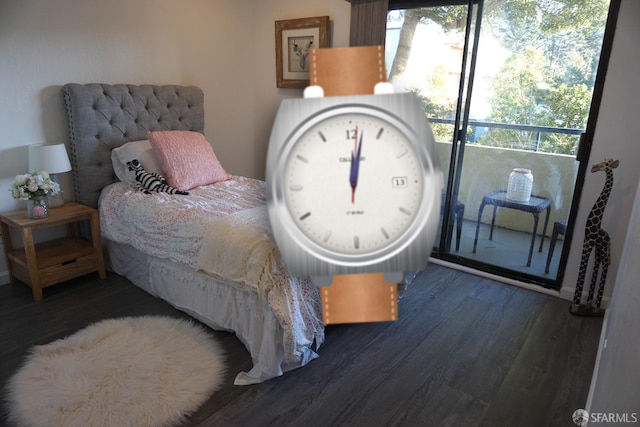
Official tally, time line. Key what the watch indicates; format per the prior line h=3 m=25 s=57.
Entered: h=12 m=2 s=1
